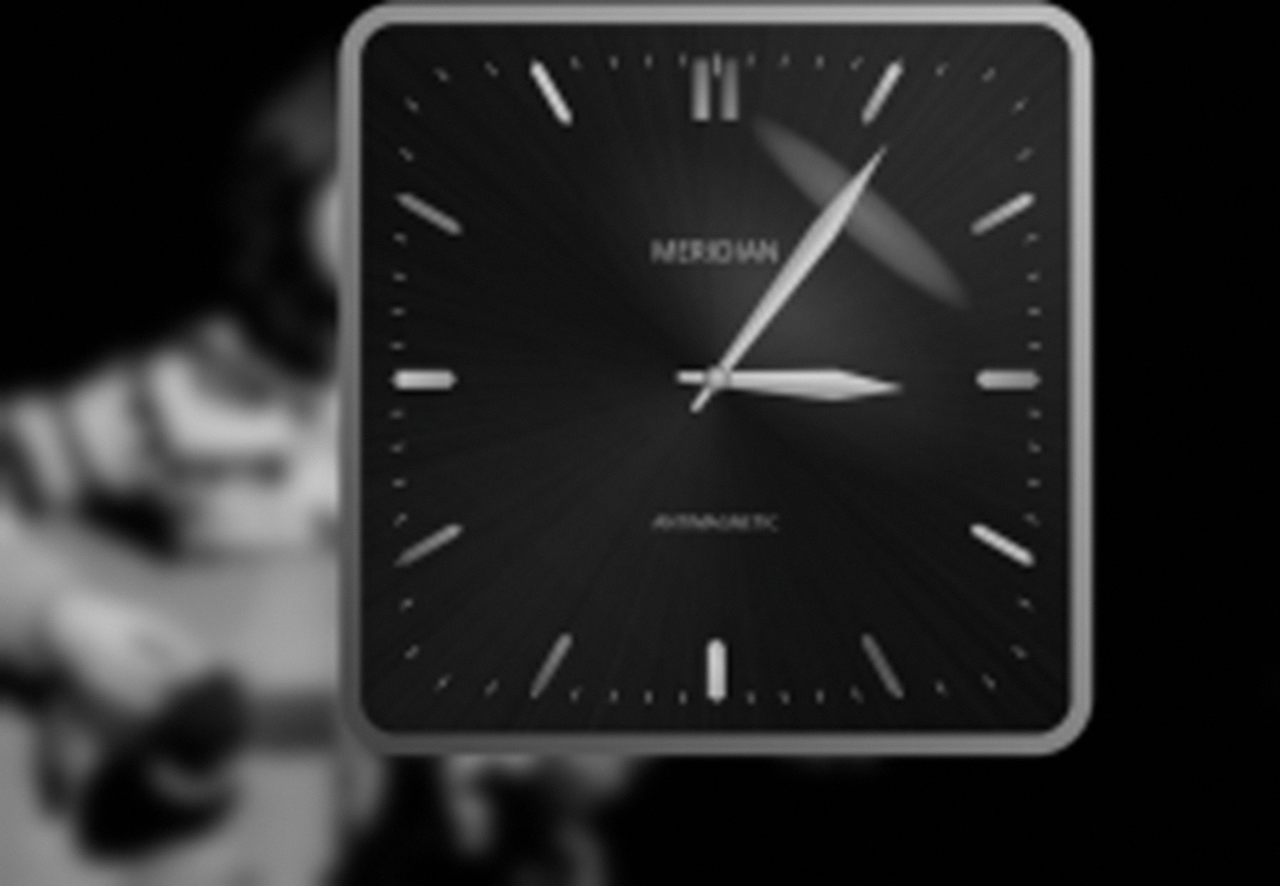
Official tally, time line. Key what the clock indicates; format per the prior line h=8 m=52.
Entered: h=3 m=6
